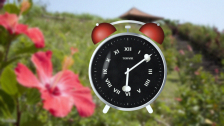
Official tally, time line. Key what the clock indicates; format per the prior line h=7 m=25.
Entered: h=6 m=9
